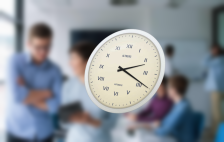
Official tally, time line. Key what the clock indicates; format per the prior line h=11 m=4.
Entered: h=2 m=19
